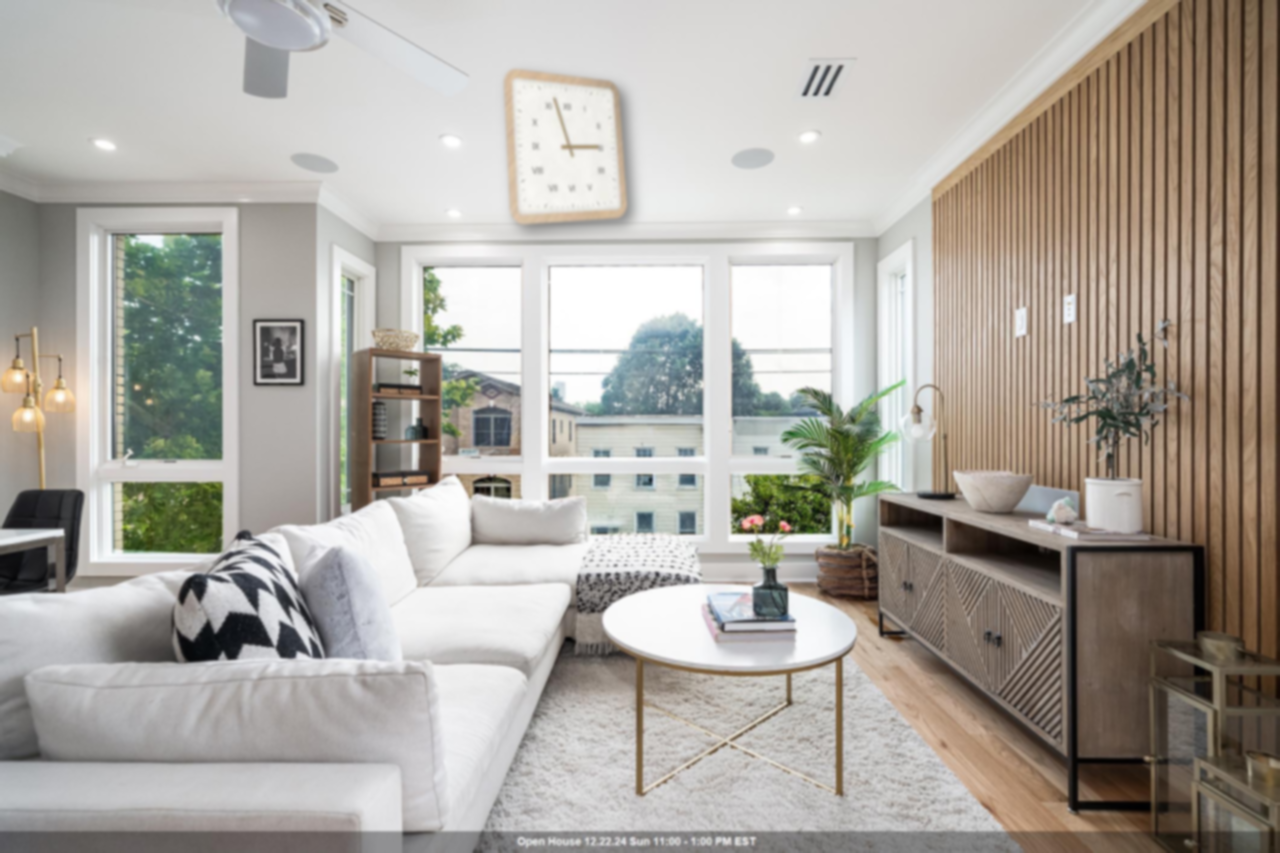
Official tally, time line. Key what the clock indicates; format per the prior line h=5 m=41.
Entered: h=2 m=57
